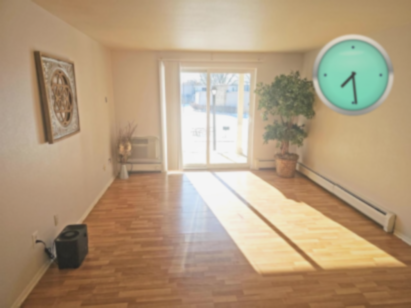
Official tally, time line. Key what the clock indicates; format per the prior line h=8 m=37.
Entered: h=7 m=29
